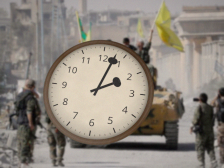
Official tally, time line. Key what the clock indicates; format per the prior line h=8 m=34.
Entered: h=2 m=3
